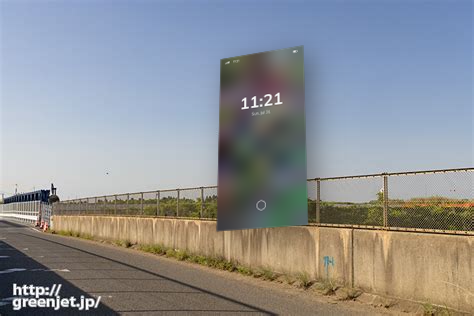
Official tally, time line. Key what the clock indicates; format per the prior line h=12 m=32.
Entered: h=11 m=21
